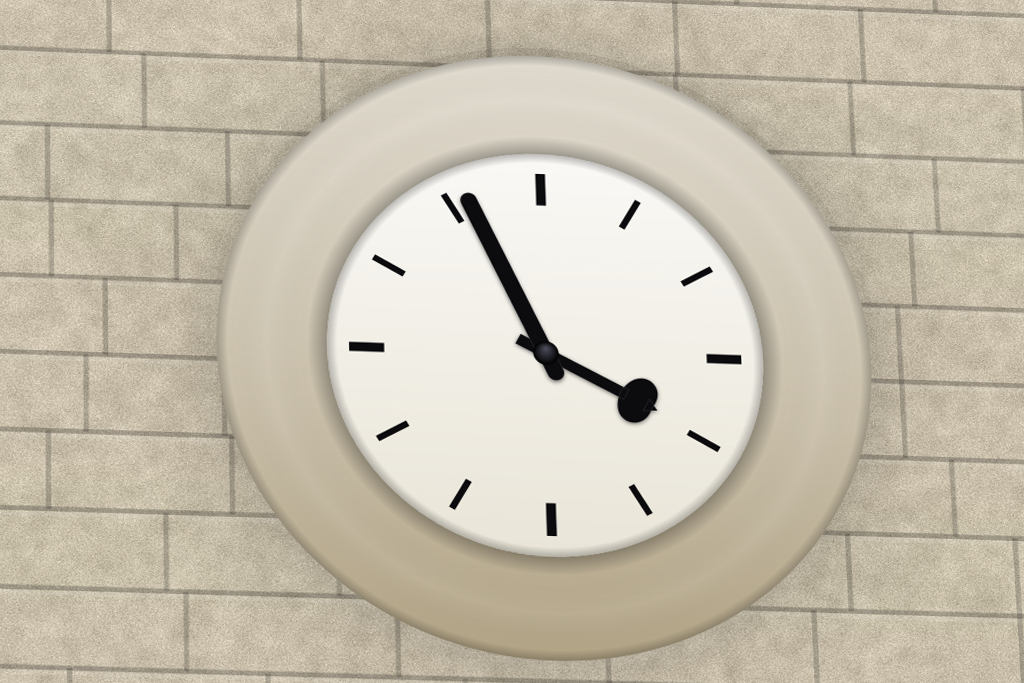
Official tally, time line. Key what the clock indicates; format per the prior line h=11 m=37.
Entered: h=3 m=56
